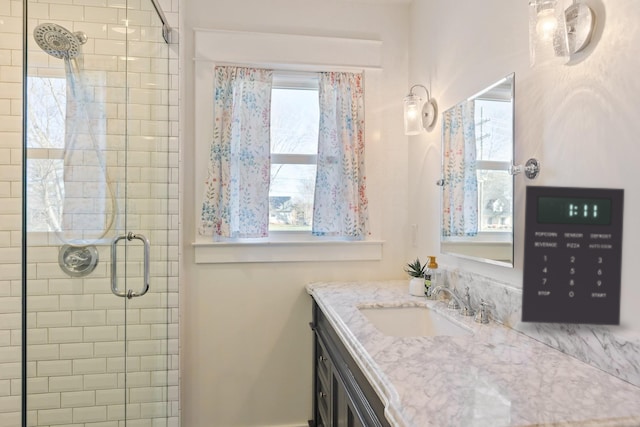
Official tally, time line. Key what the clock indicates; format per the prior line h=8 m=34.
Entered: h=1 m=11
